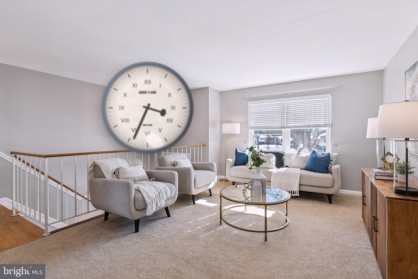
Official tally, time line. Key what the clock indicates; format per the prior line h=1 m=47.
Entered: h=3 m=34
